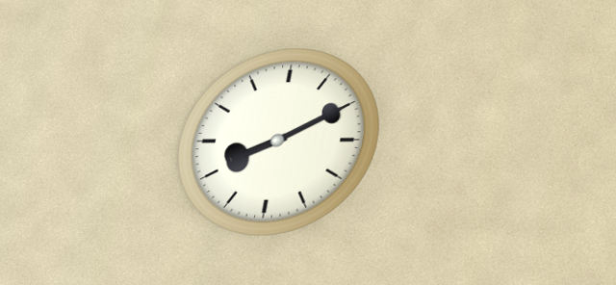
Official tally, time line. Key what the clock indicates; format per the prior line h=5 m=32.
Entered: h=8 m=10
